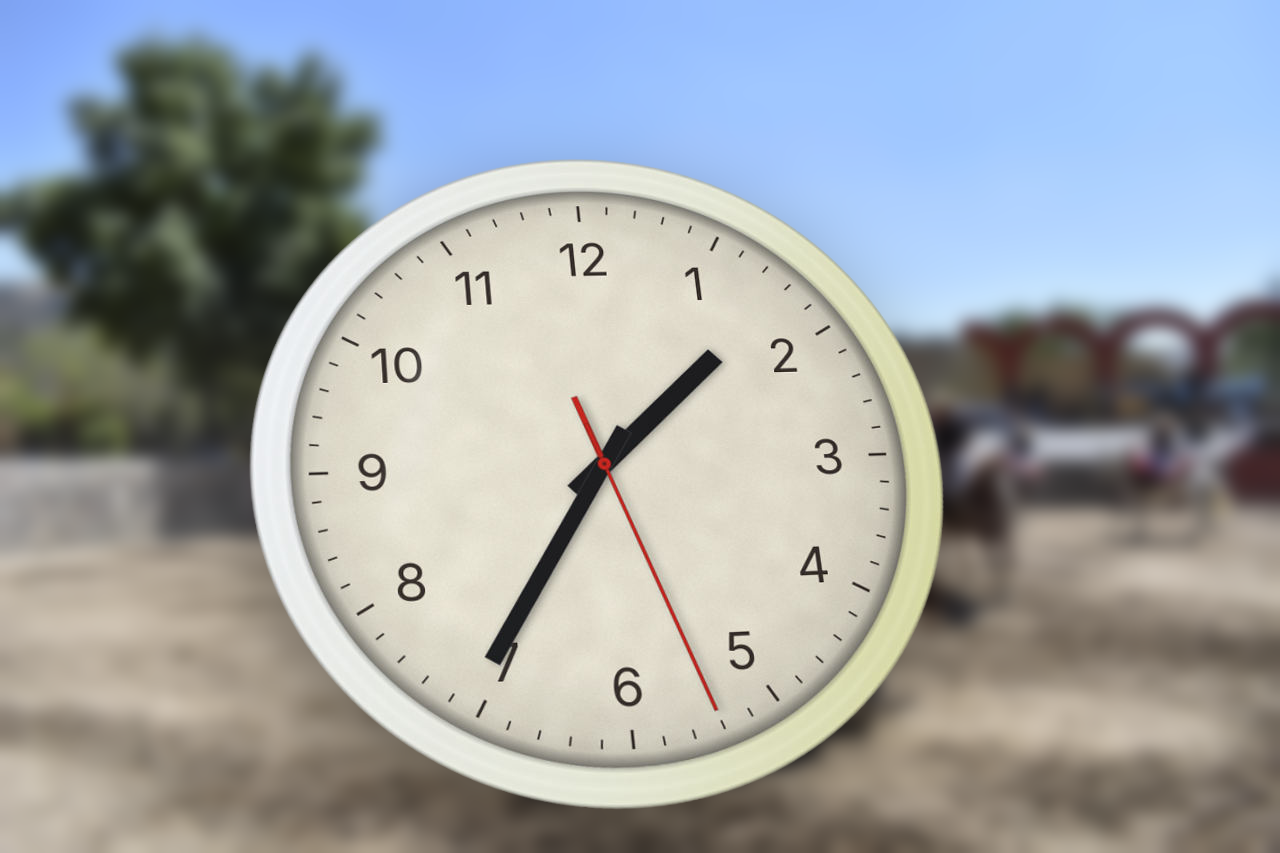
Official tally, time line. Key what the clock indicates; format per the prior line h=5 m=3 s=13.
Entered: h=1 m=35 s=27
